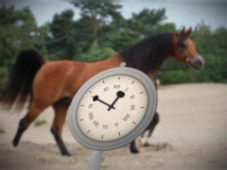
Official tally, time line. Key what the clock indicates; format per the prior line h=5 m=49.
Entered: h=12 m=49
